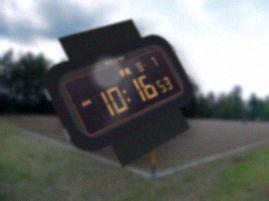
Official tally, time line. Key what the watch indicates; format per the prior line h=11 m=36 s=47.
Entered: h=10 m=16 s=53
